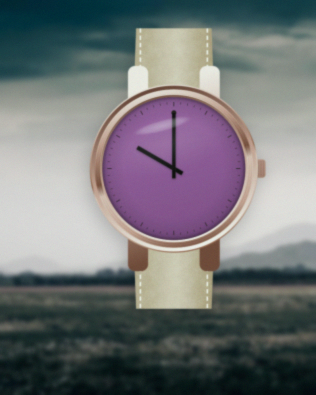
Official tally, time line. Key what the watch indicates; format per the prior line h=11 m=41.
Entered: h=10 m=0
